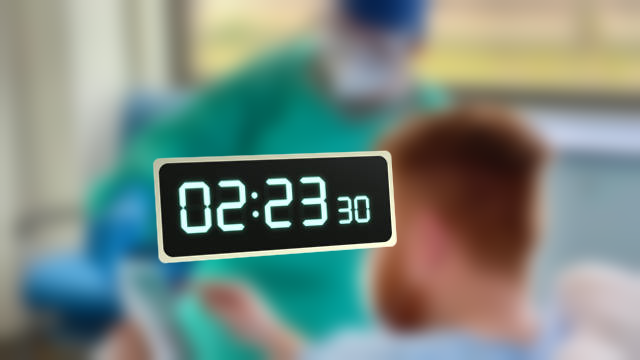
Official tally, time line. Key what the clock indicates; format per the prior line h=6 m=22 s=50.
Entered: h=2 m=23 s=30
